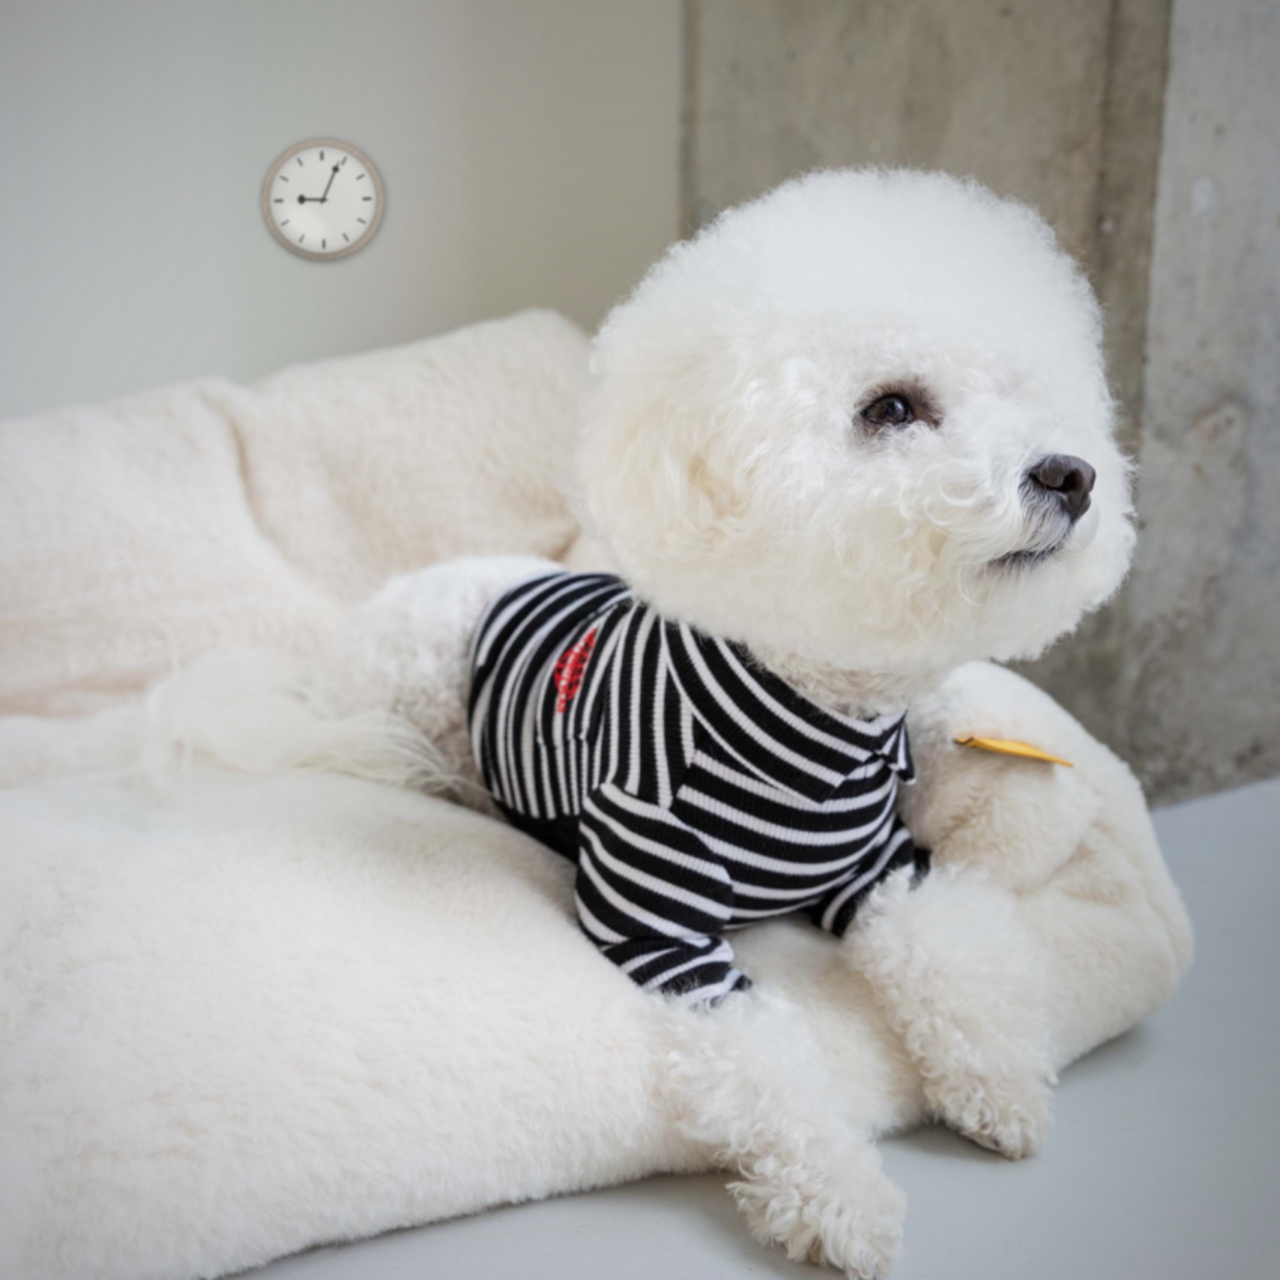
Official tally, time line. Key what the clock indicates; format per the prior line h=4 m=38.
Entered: h=9 m=4
